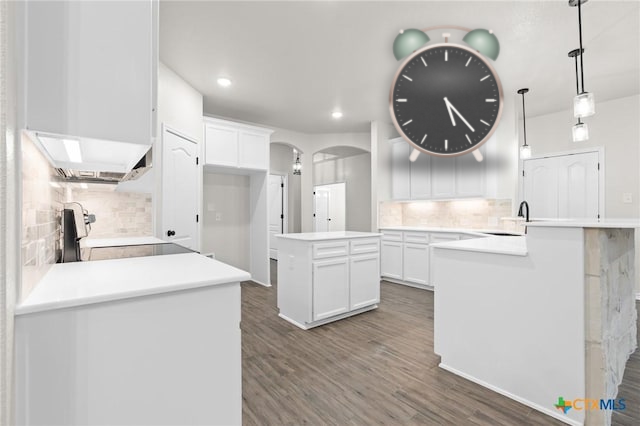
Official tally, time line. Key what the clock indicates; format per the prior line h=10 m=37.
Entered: h=5 m=23
